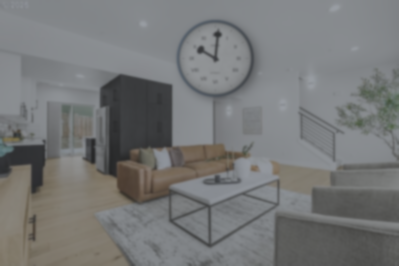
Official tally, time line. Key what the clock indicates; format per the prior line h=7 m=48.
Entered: h=10 m=1
